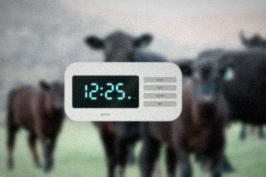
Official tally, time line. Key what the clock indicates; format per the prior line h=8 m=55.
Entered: h=12 m=25
